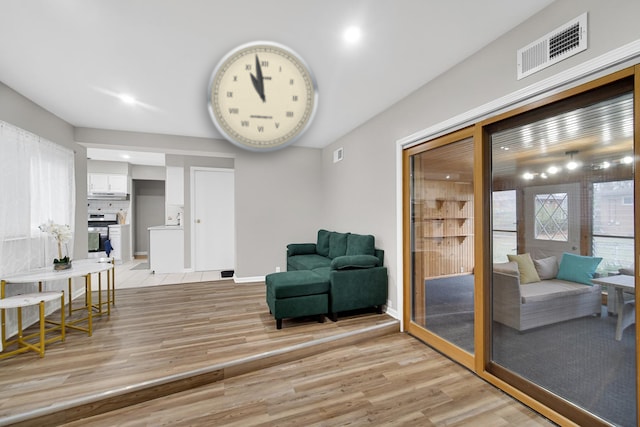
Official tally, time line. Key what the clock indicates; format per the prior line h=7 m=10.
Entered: h=10 m=58
